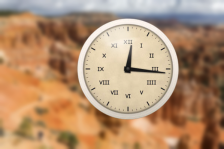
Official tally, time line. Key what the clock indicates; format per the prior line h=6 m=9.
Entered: h=12 m=16
